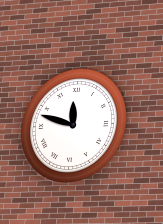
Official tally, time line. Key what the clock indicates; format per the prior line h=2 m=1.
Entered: h=11 m=48
